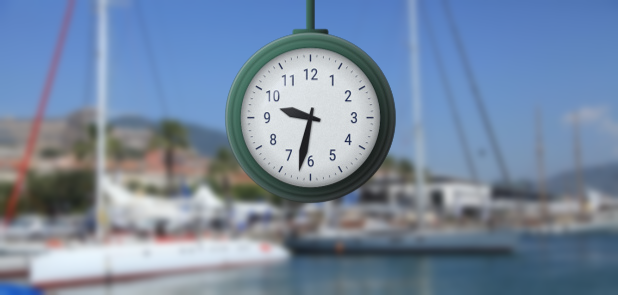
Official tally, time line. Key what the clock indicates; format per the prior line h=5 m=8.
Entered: h=9 m=32
